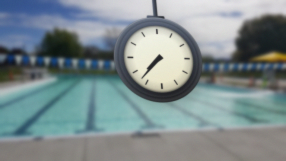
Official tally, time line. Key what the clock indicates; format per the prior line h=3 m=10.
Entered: h=7 m=37
